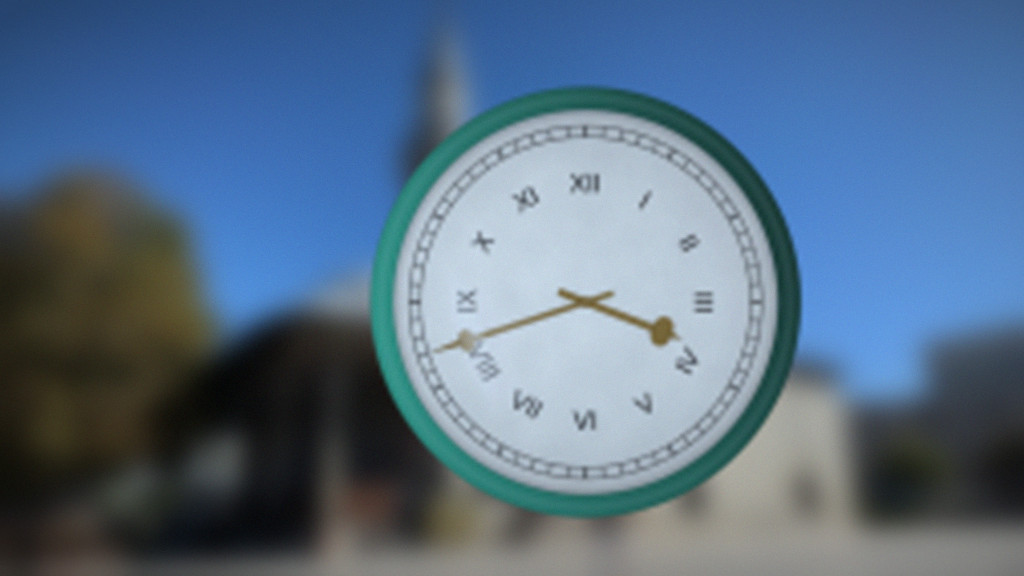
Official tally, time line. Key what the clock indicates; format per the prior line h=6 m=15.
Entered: h=3 m=42
